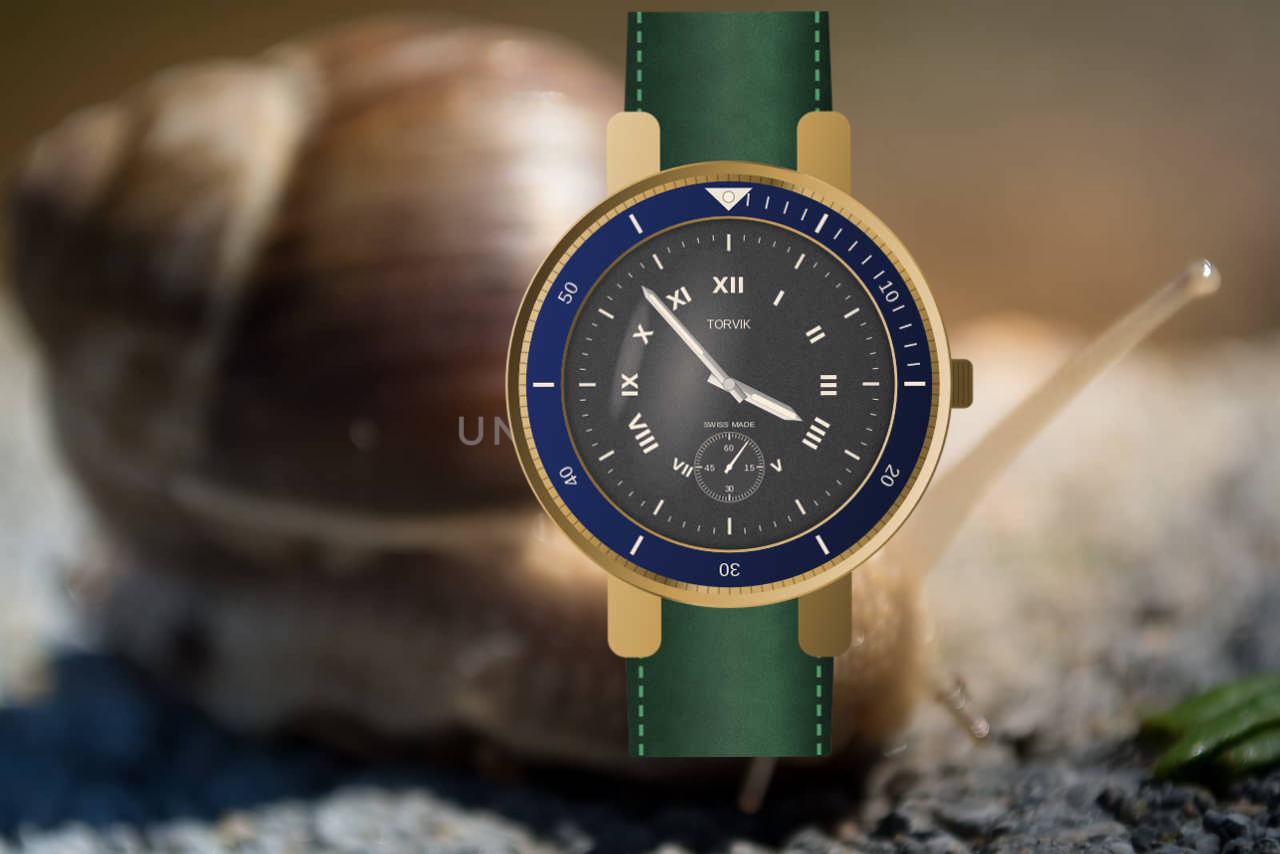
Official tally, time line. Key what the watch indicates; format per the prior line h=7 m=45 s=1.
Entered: h=3 m=53 s=6
